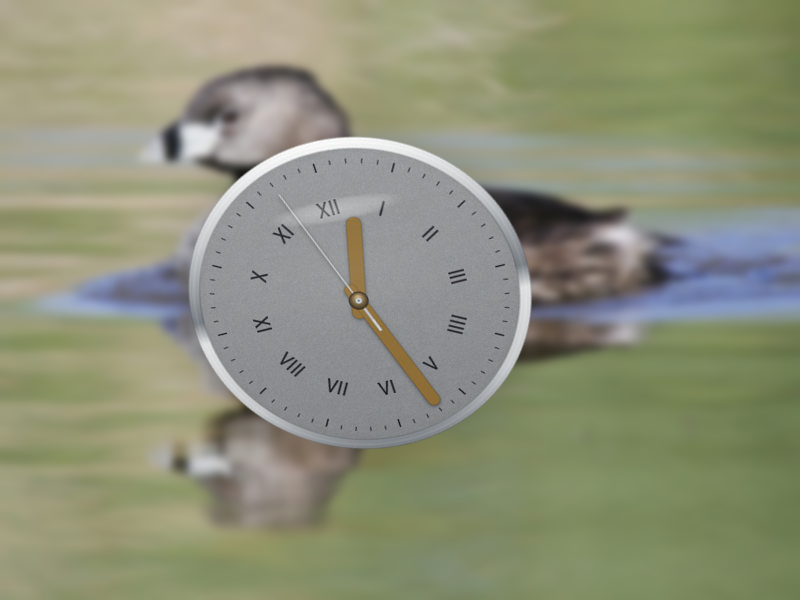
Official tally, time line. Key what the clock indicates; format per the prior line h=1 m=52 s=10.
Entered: h=12 m=26 s=57
